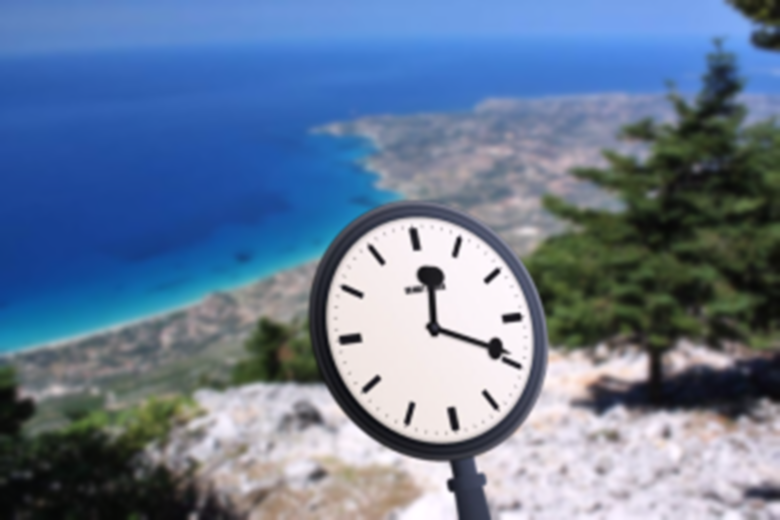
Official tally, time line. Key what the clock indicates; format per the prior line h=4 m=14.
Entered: h=12 m=19
